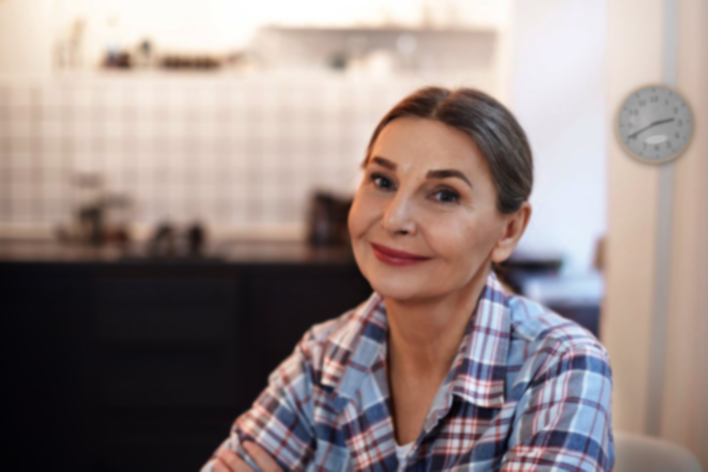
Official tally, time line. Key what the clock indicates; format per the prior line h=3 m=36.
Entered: h=2 m=41
